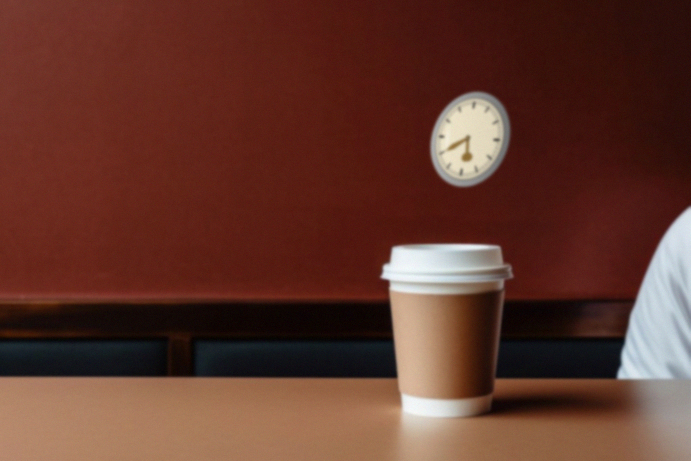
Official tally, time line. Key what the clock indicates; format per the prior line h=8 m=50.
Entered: h=5 m=40
